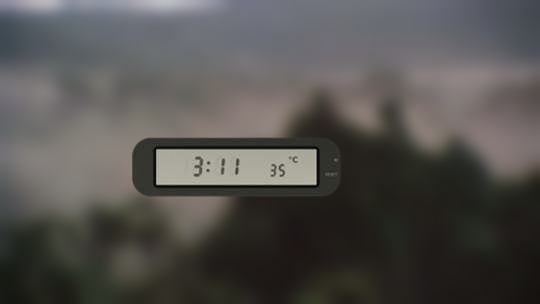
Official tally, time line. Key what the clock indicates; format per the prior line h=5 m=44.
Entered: h=3 m=11
